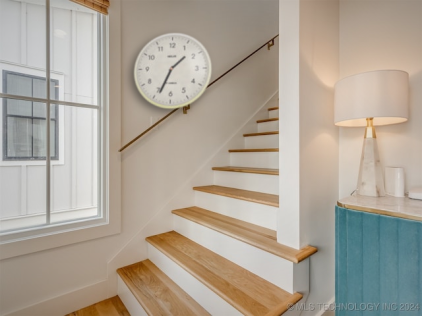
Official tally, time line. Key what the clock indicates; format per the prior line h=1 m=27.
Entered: h=1 m=34
